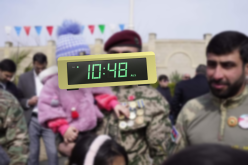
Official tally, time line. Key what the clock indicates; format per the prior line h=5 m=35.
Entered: h=10 m=48
